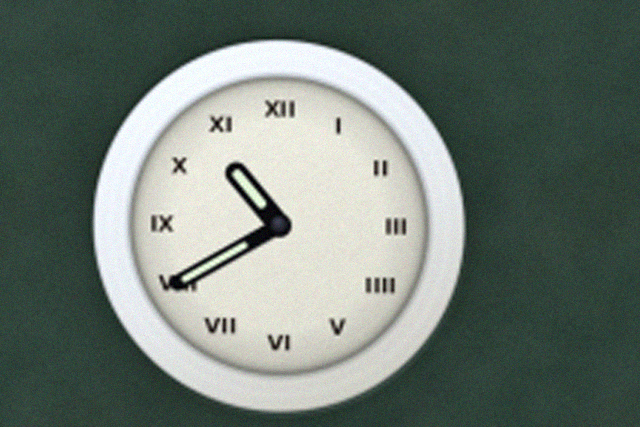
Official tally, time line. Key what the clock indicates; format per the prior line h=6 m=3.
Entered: h=10 m=40
